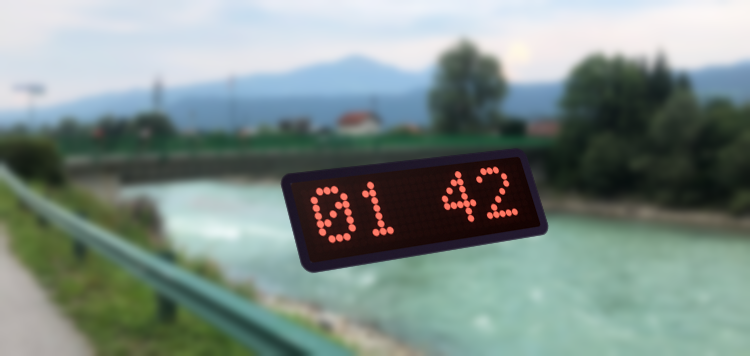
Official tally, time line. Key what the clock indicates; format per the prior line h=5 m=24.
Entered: h=1 m=42
